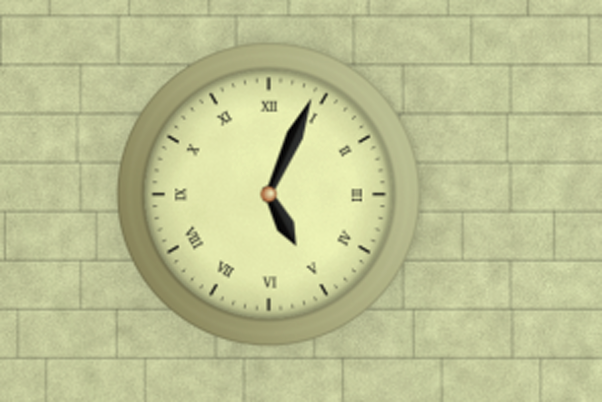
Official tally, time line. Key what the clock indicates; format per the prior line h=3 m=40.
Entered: h=5 m=4
